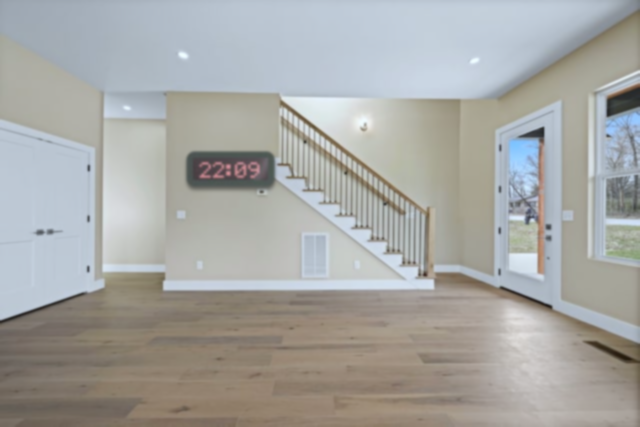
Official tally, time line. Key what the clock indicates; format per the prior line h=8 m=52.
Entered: h=22 m=9
